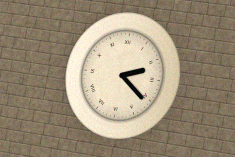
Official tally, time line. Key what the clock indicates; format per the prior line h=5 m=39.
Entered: h=2 m=21
